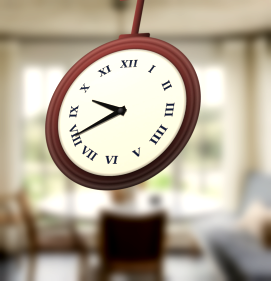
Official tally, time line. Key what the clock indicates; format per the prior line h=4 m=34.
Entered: h=9 m=40
